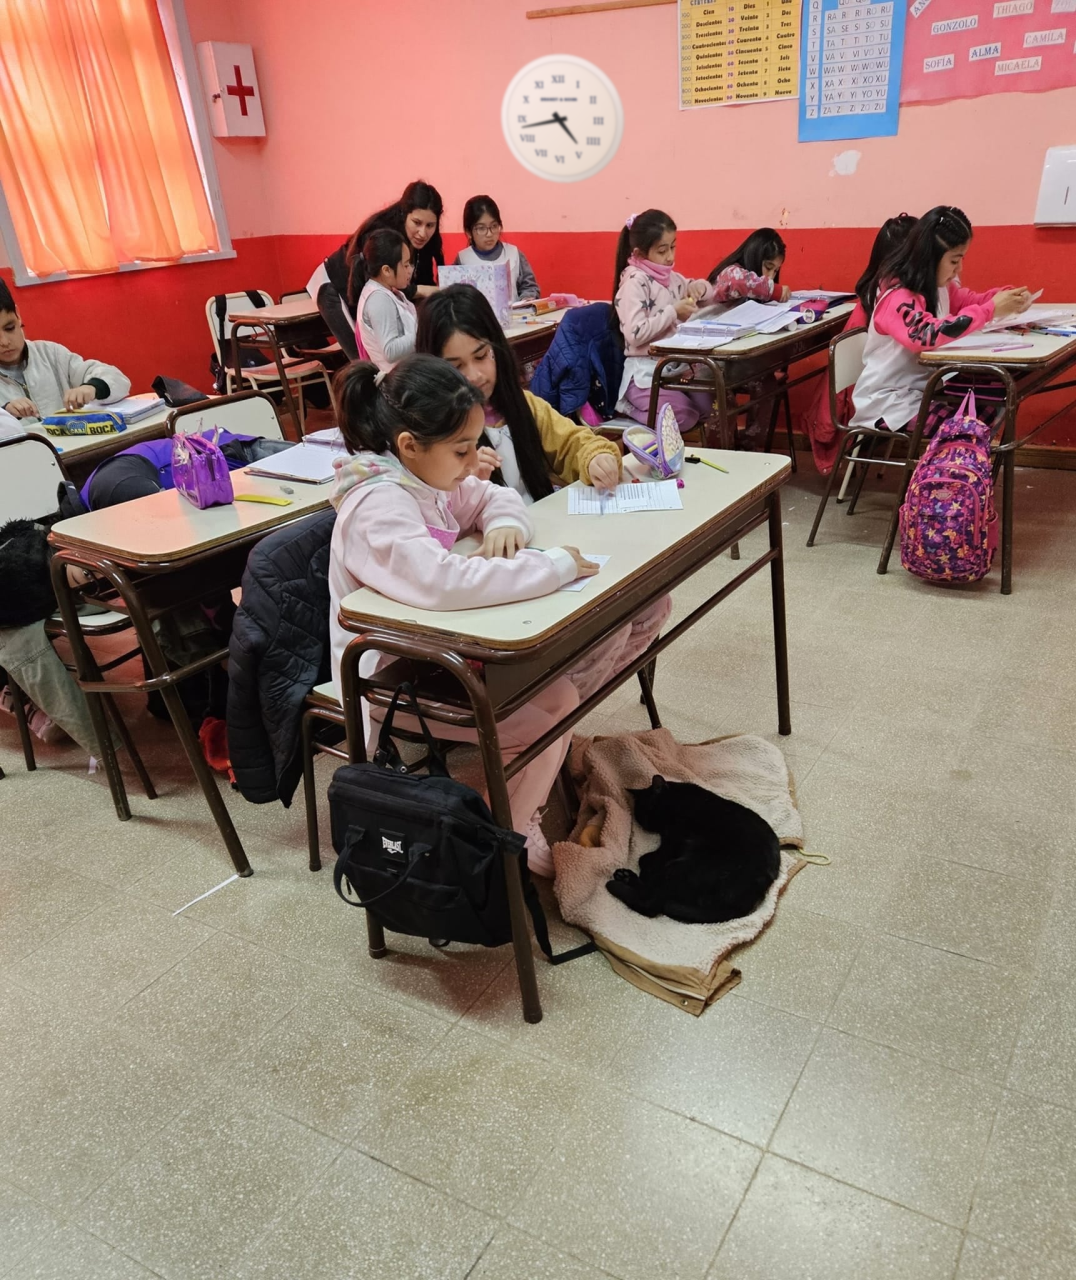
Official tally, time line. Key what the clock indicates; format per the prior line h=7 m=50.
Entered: h=4 m=43
